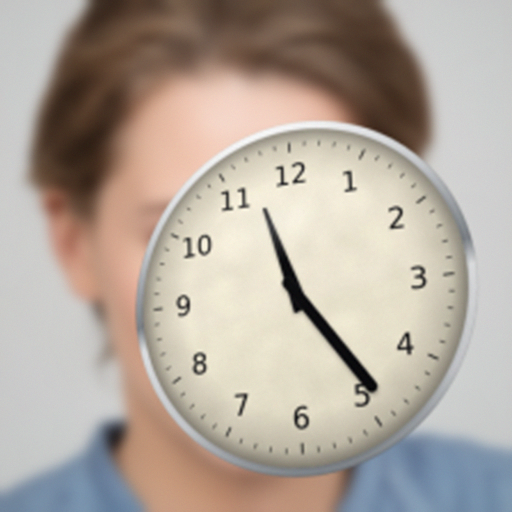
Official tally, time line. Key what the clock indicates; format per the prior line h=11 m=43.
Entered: h=11 m=24
